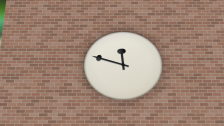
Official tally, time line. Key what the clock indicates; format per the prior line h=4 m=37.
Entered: h=11 m=48
